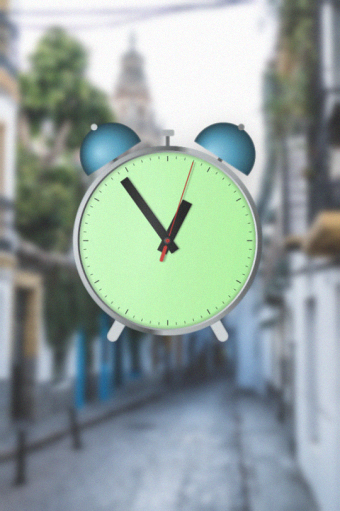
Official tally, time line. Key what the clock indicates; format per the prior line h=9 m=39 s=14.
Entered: h=12 m=54 s=3
